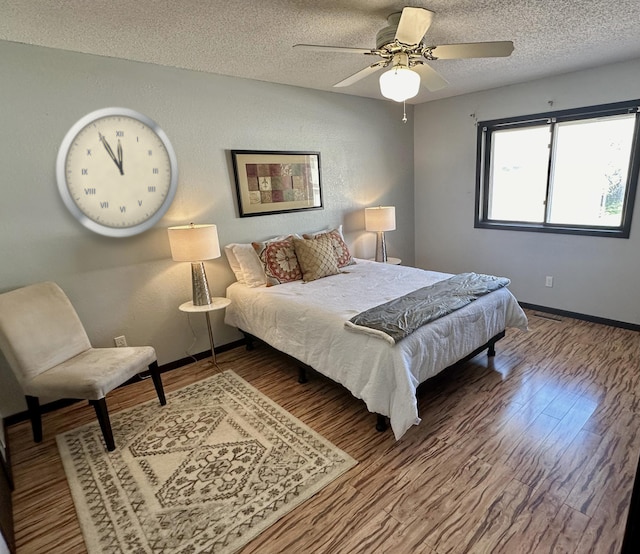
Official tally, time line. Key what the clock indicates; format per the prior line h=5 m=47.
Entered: h=11 m=55
